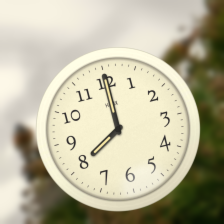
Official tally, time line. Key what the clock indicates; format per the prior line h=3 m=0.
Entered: h=8 m=0
